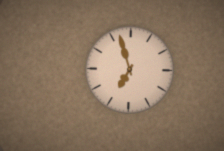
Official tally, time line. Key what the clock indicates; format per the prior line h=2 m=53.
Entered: h=6 m=57
